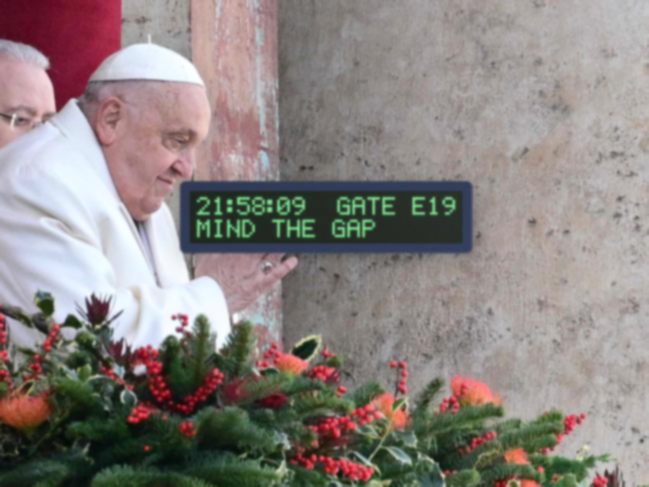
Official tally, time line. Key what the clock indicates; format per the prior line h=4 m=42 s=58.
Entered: h=21 m=58 s=9
